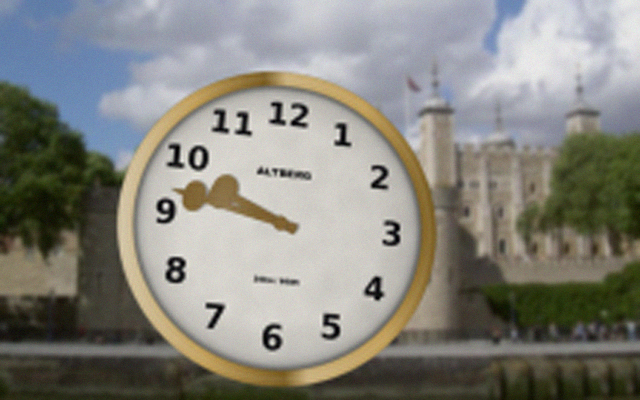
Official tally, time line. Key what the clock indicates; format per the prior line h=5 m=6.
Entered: h=9 m=47
